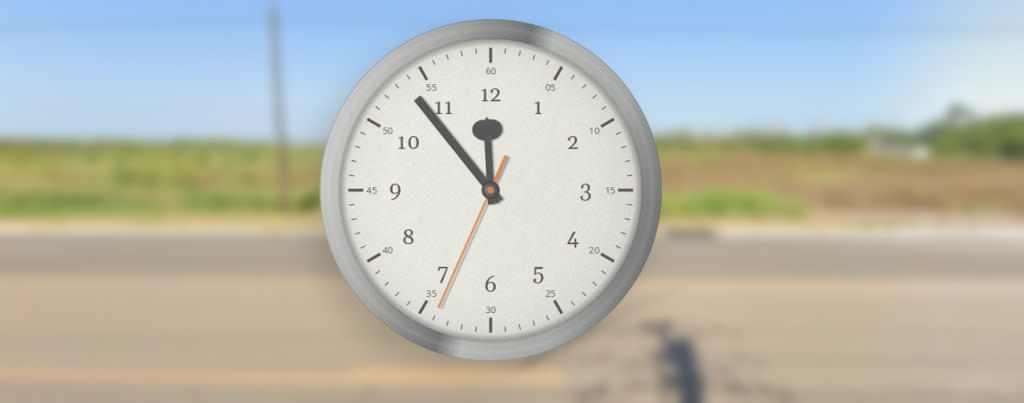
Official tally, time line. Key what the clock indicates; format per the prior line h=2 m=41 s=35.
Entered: h=11 m=53 s=34
